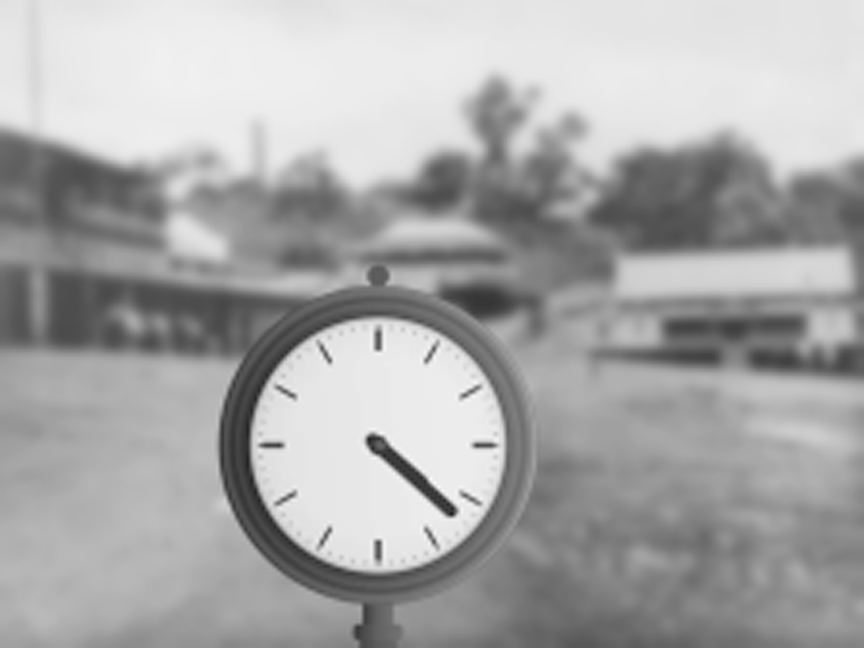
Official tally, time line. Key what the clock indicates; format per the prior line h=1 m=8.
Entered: h=4 m=22
